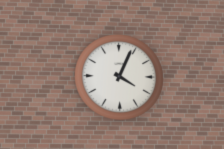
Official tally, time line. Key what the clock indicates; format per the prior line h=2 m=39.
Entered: h=4 m=4
